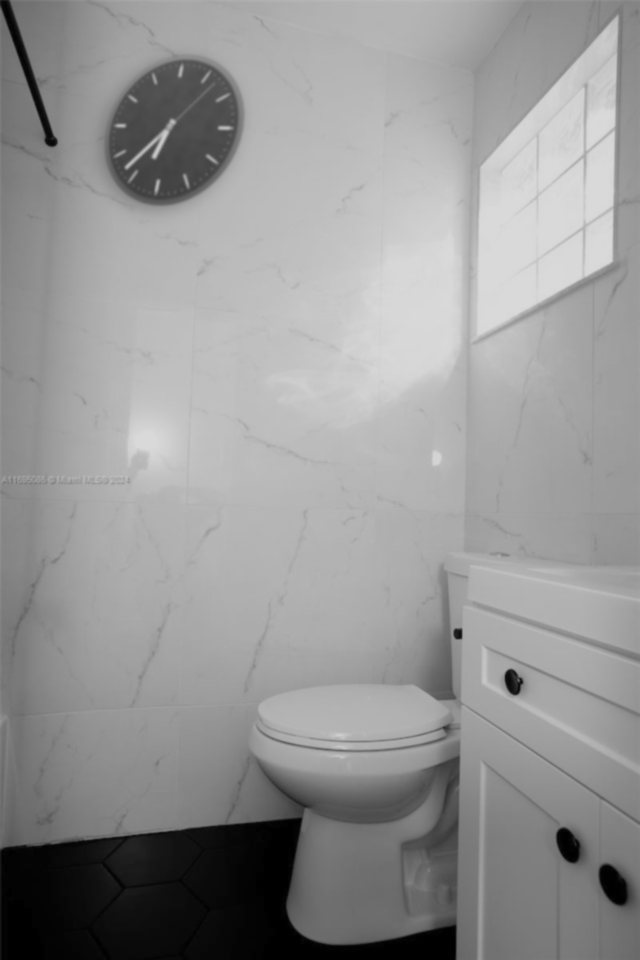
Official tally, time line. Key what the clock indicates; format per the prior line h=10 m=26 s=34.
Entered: h=6 m=37 s=7
